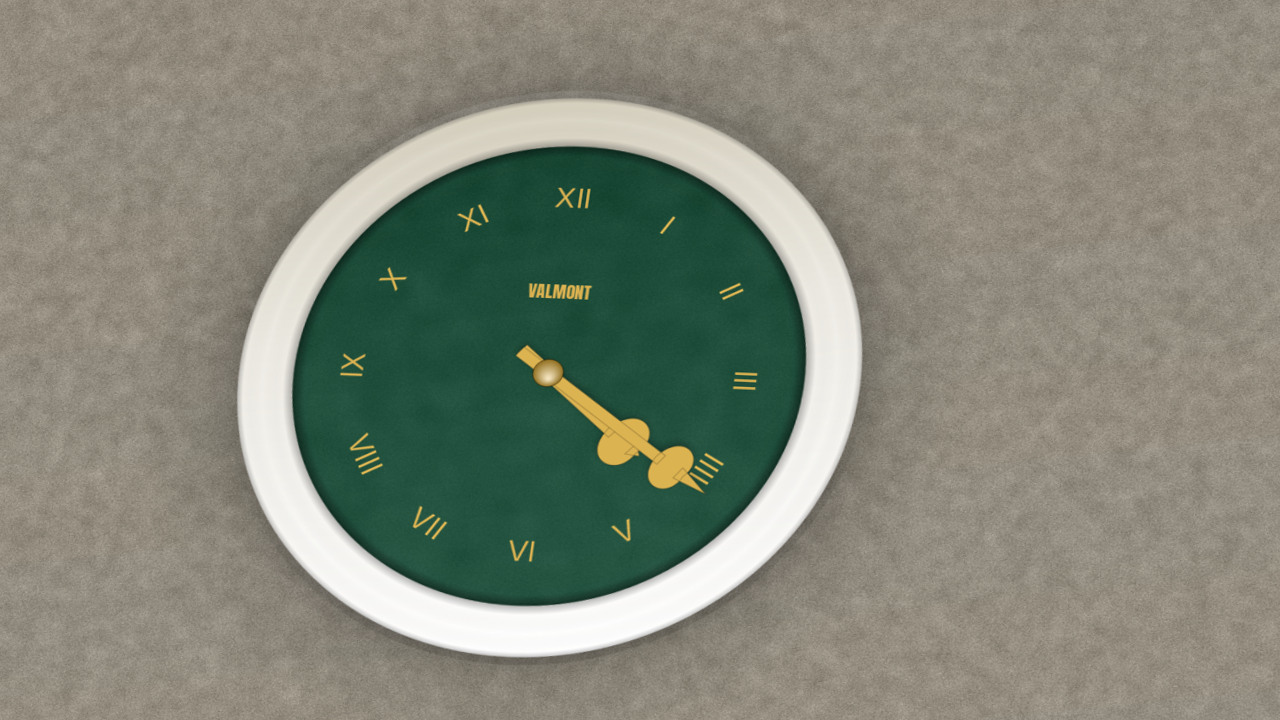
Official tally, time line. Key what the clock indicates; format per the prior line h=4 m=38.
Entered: h=4 m=21
